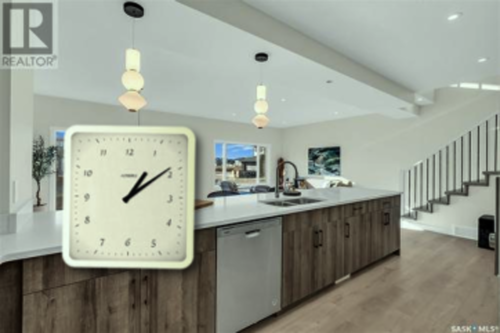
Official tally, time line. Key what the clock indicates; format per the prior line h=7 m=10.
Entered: h=1 m=9
